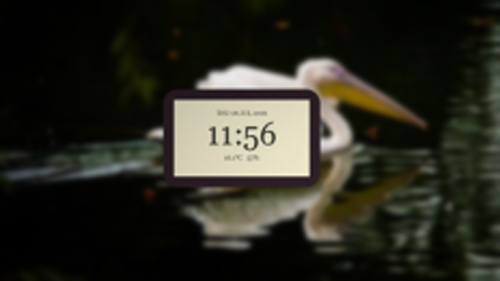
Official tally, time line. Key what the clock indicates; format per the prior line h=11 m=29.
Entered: h=11 m=56
